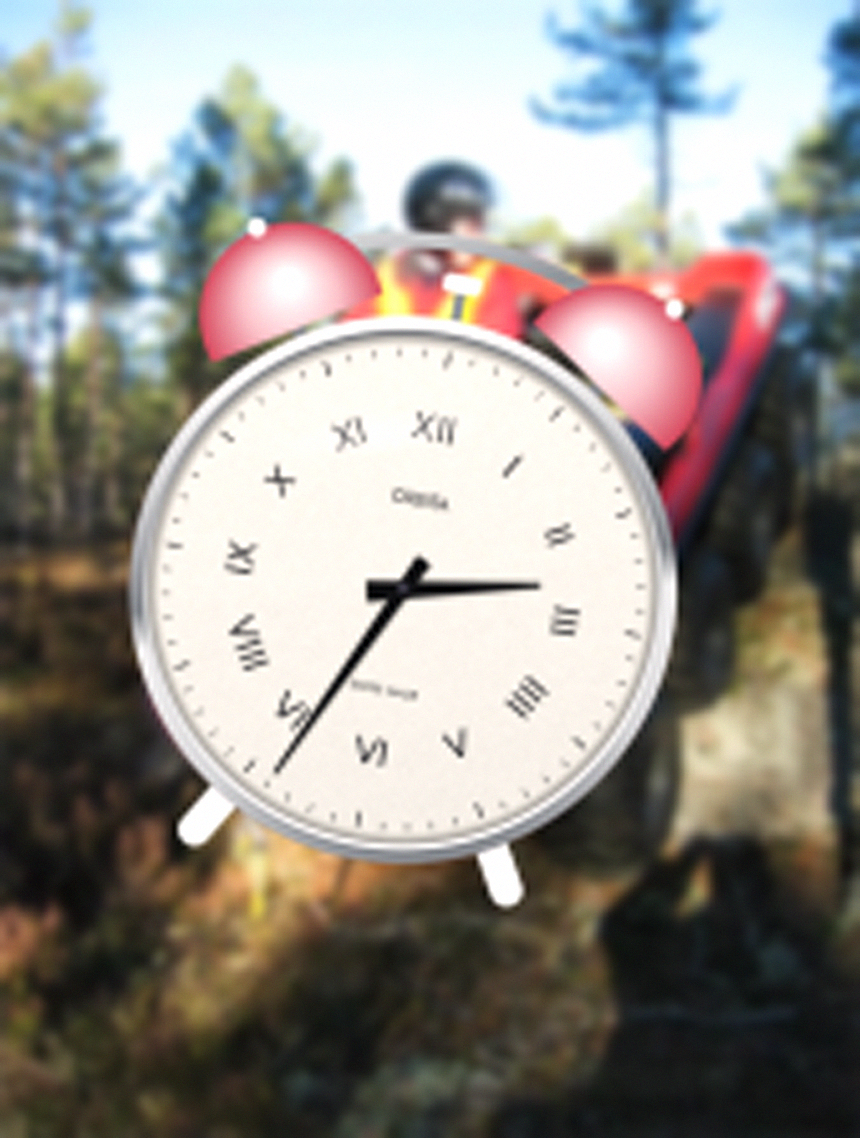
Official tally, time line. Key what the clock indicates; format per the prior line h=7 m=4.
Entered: h=2 m=34
